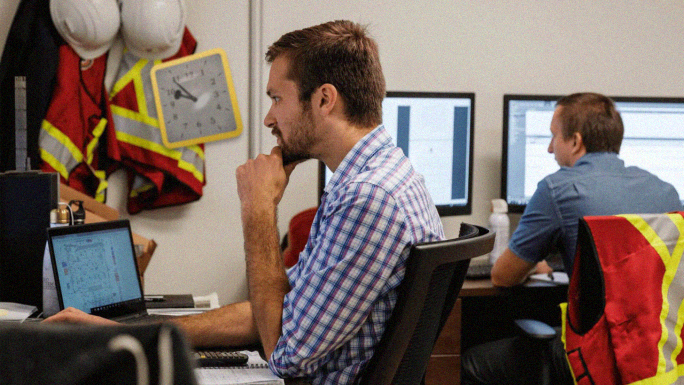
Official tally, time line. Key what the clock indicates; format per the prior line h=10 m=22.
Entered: h=9 m=54
